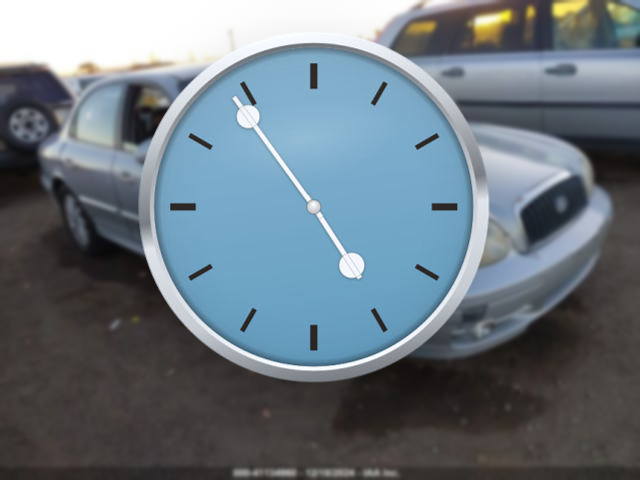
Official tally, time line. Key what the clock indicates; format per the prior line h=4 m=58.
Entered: h=4 m=54
